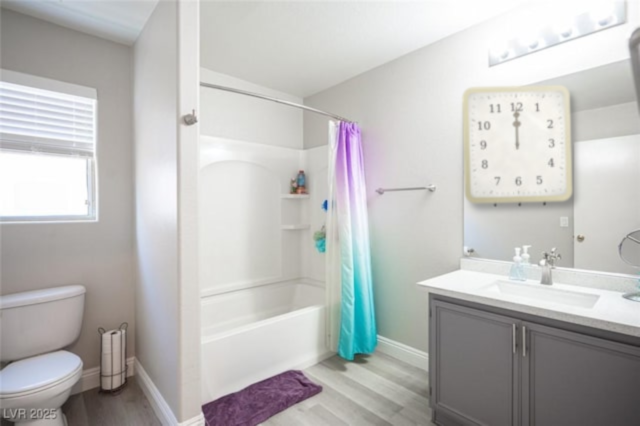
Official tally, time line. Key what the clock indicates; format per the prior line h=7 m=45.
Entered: h=12 m=0
